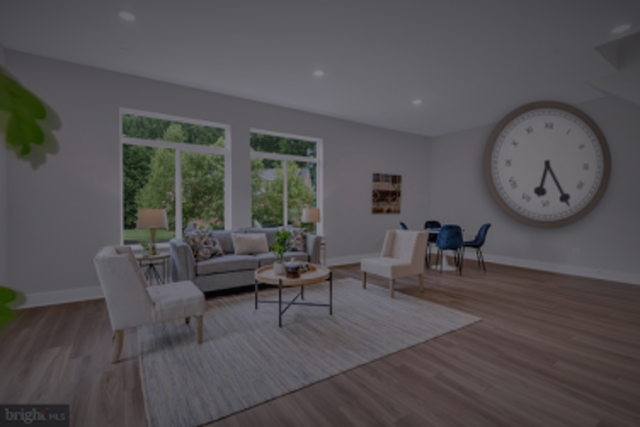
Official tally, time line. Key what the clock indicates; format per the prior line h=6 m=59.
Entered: h=6 m=25
